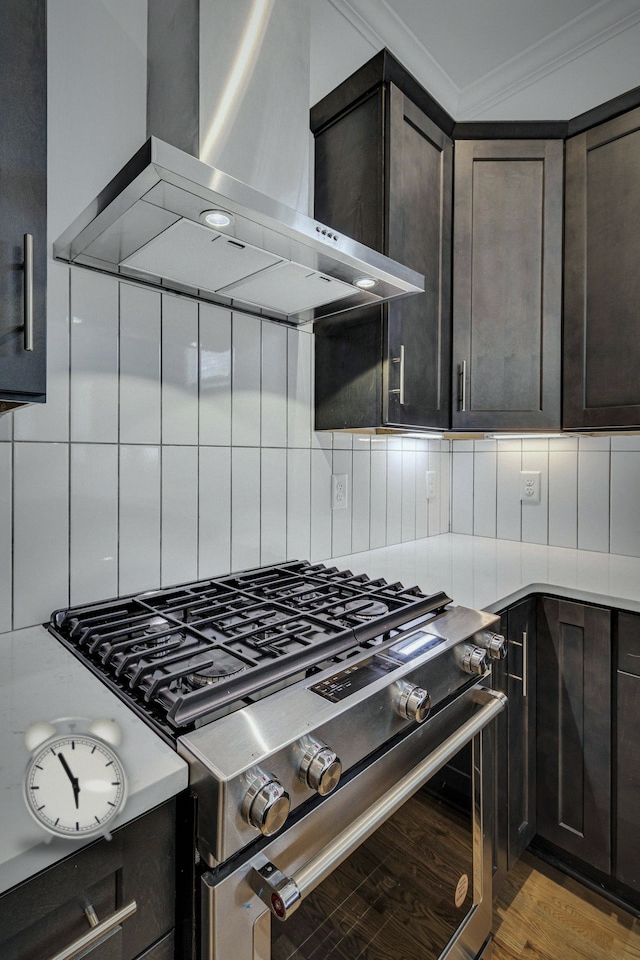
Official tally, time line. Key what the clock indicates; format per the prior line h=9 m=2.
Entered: h=5 m=56
